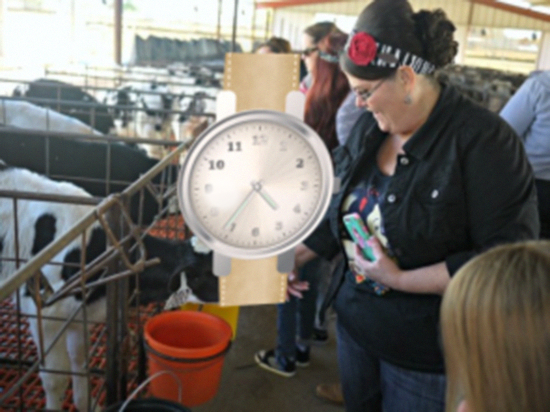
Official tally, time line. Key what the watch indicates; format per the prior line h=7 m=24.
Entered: h=4 m=36
